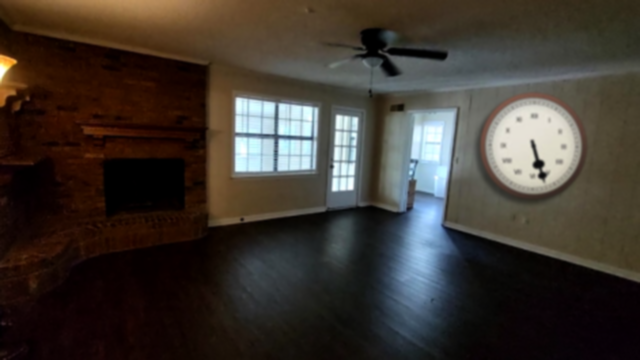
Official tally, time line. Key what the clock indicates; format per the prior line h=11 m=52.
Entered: h=5 m=27
